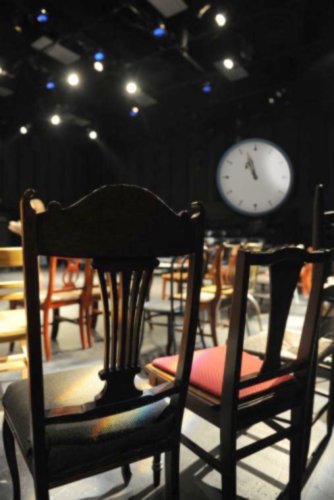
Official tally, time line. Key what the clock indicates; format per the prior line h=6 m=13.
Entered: h=10 m=57
